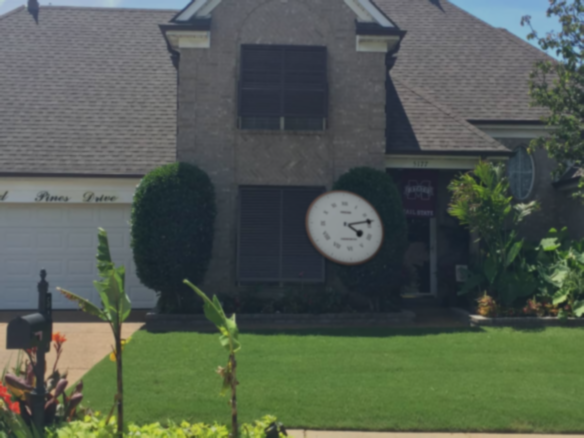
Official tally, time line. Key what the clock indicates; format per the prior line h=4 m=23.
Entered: h=4 m=13
